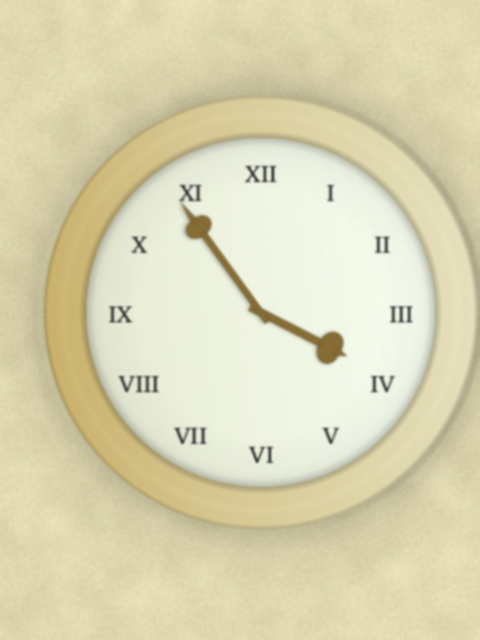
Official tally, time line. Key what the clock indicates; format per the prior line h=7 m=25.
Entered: h=3 m=54
